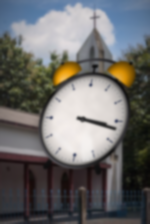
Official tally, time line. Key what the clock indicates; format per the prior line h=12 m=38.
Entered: h=3 m=17
